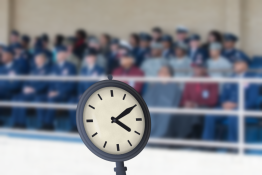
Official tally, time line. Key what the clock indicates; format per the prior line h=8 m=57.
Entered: h=4 m=10
